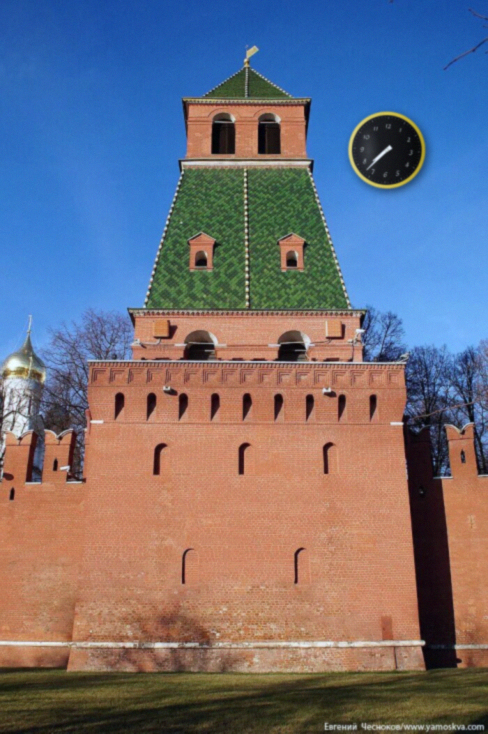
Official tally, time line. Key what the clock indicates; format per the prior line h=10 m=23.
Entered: h=7 m=37
